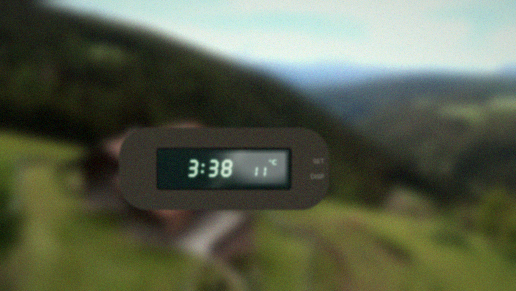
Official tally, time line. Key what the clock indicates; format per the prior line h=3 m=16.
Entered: h=3 m=38
